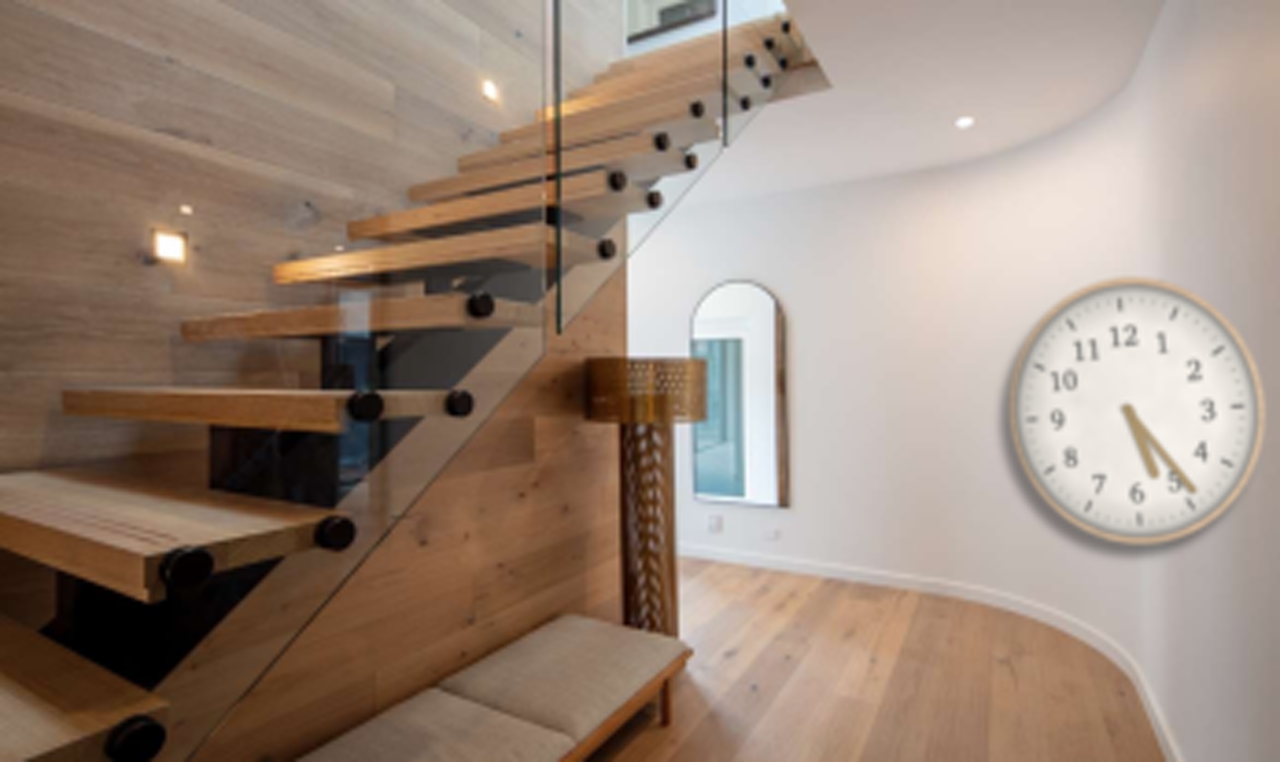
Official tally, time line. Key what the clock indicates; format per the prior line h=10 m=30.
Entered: h=5 m=24
